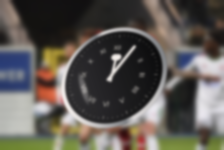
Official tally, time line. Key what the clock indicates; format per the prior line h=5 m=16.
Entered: h=12 m=5
